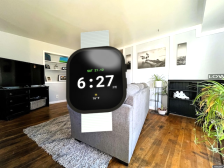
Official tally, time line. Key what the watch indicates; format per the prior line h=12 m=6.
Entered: h=6 m=27
